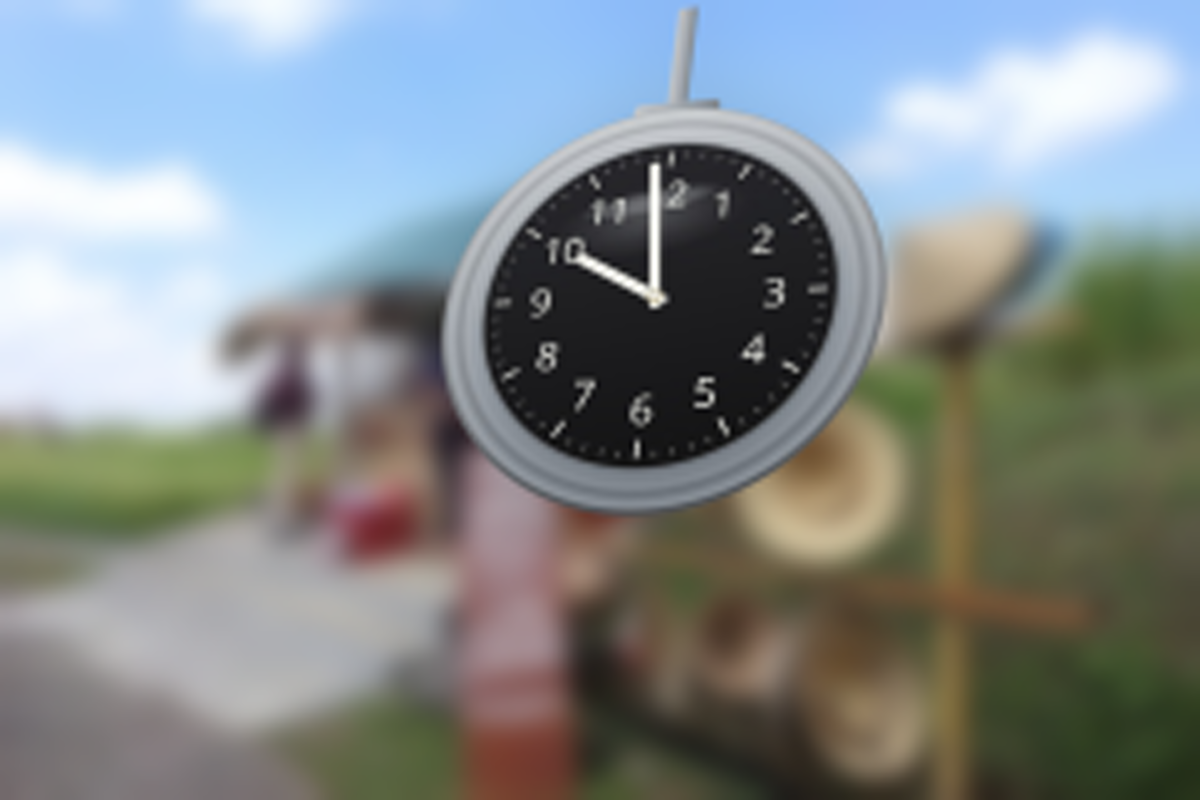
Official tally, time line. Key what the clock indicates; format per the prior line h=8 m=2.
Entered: h=9 m=59
